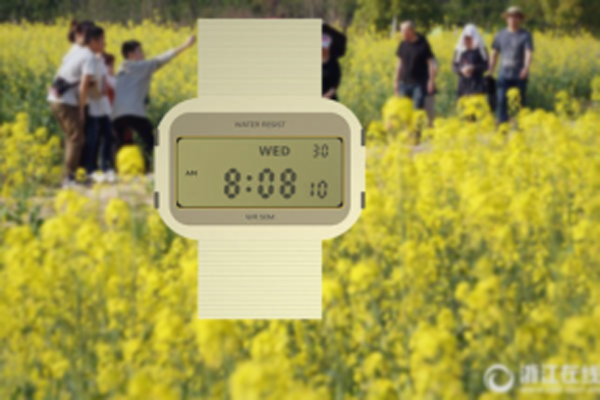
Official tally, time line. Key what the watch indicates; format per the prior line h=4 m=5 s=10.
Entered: h=8 m=8 s=10
